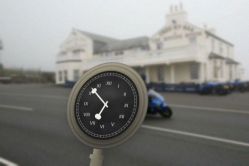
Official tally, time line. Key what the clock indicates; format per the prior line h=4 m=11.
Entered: h=6 m=52
